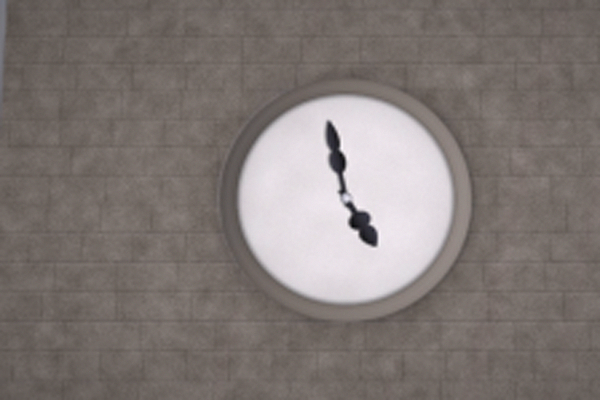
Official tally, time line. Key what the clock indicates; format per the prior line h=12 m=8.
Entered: h=4 m=58
